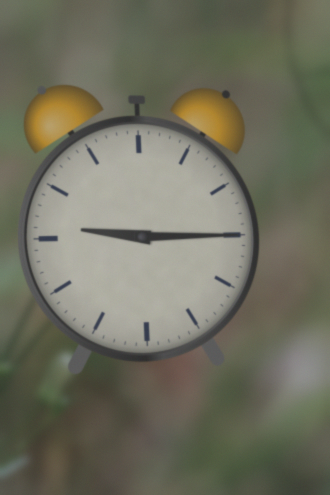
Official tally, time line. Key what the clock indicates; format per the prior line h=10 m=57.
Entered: h=9 m=15
